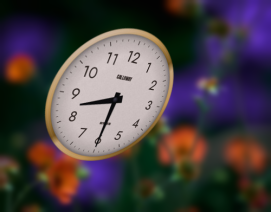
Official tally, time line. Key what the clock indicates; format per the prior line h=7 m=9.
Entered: h=8 m=30
